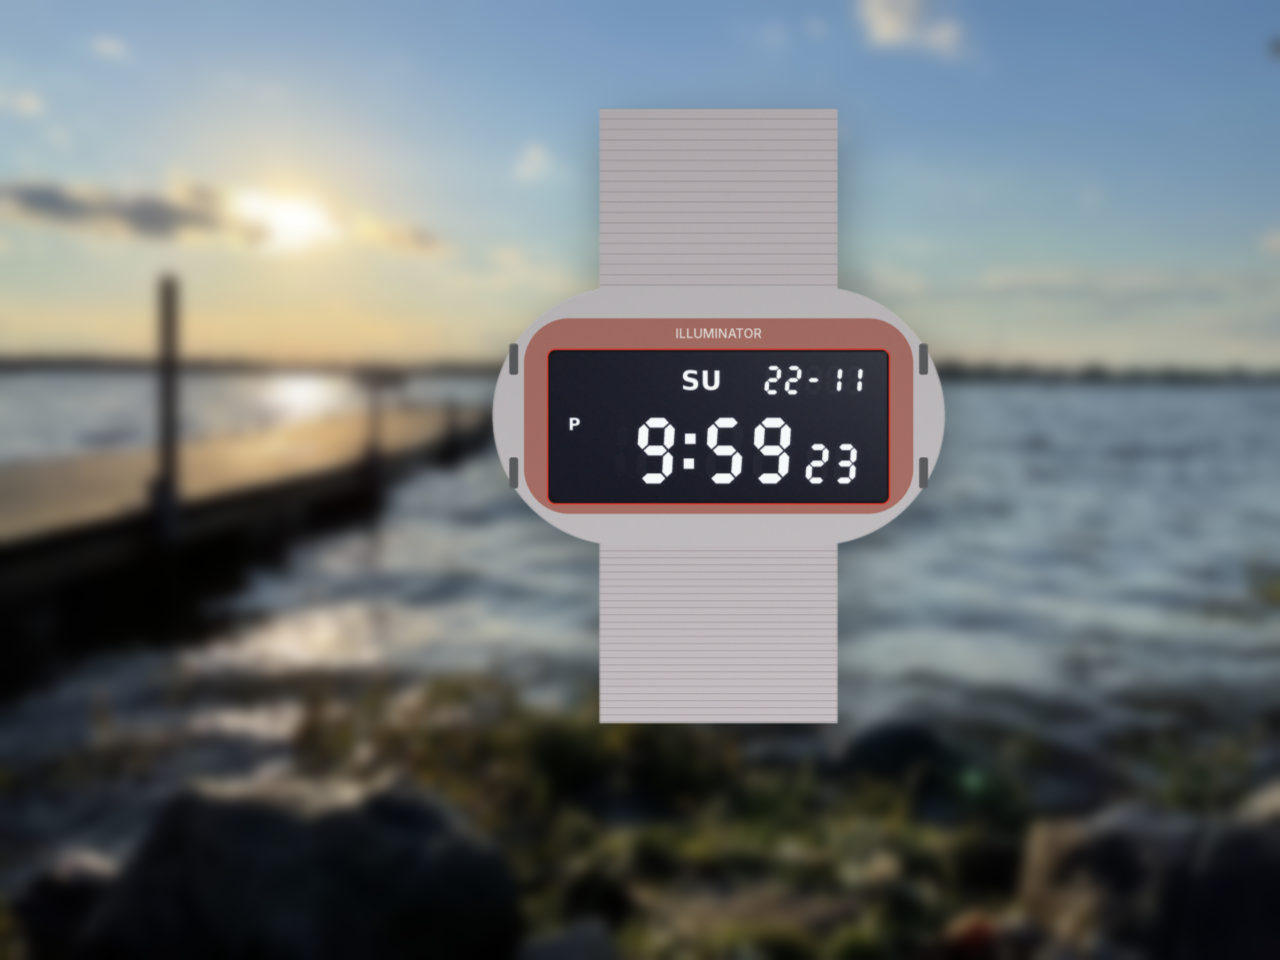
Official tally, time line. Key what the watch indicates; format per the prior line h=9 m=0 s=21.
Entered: h=9 m=59 s=23
